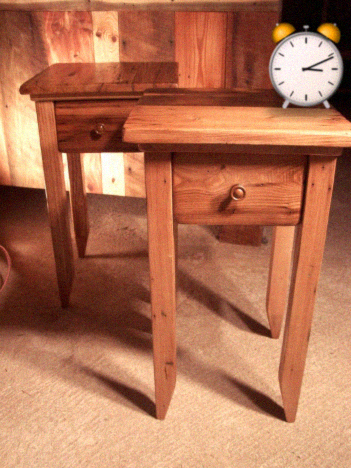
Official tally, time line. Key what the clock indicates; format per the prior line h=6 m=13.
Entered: h=3 m=11
